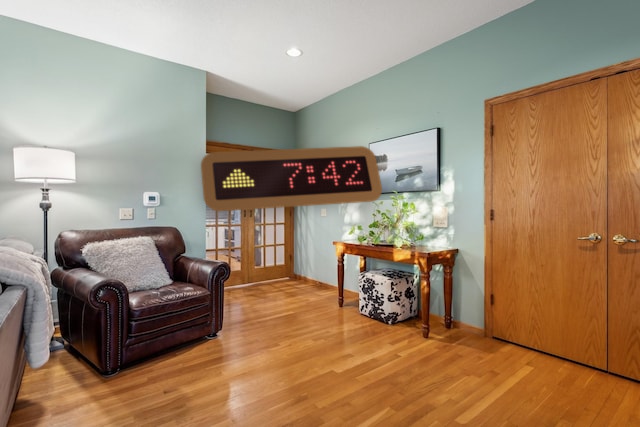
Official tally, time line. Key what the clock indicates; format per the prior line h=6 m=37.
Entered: h=7 m=42
